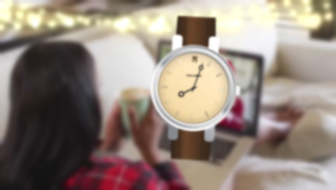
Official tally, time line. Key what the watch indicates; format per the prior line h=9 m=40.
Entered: h=8 m=3
